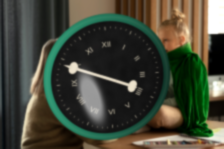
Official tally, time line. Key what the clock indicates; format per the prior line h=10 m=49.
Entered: h=3 m=49
